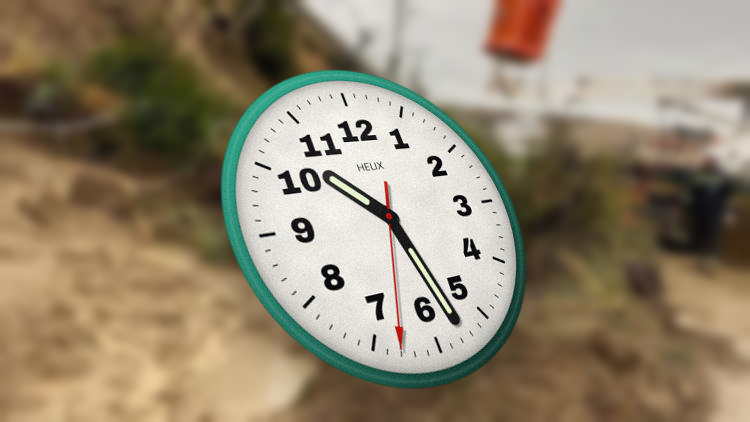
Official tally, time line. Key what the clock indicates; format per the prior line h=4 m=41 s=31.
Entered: h=10 m=27 s=33
